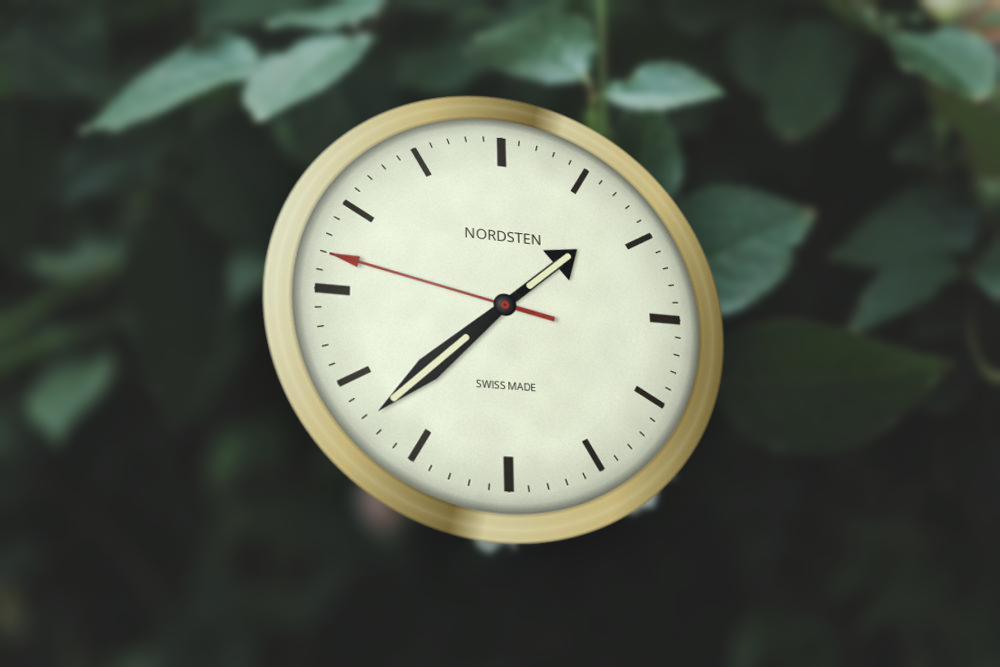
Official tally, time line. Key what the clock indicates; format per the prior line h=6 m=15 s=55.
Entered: h=1 m=37 s=47
